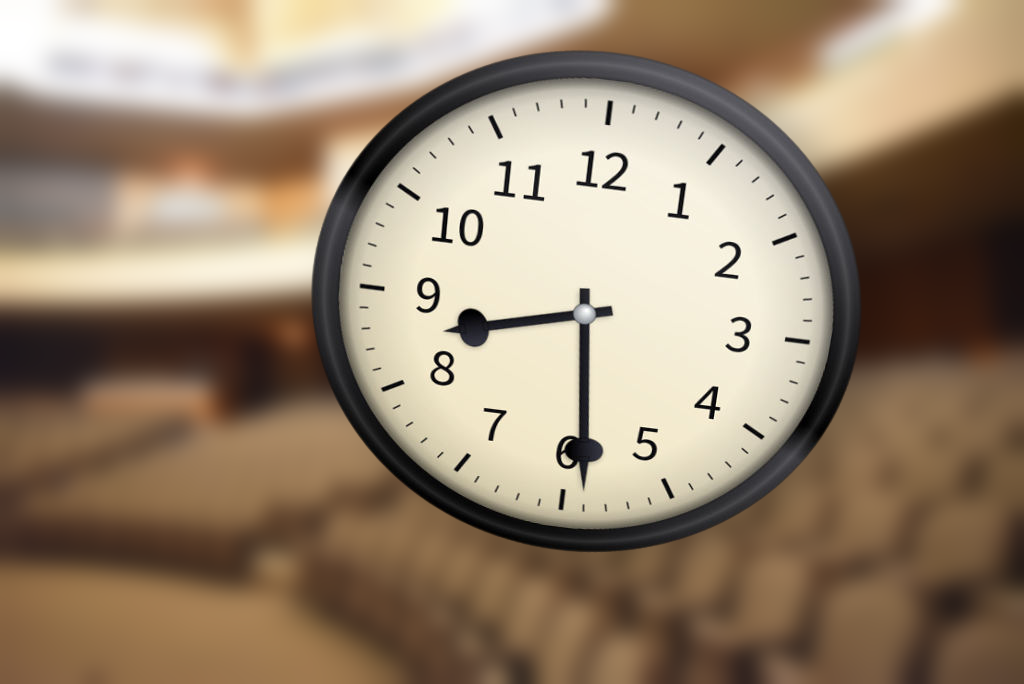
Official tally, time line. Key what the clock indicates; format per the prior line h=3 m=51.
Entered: h=8 m=29
